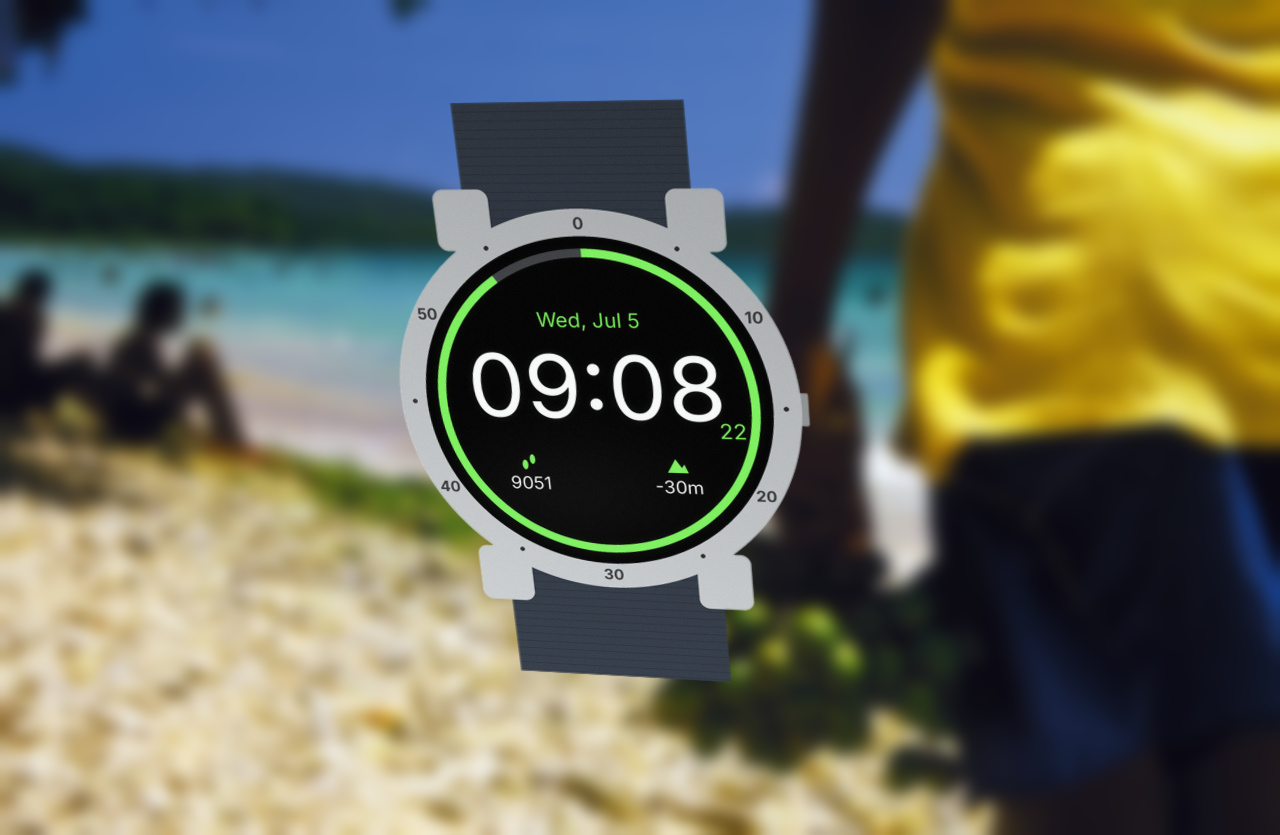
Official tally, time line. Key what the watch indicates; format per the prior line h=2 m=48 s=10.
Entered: h=9 m=8 s=22
